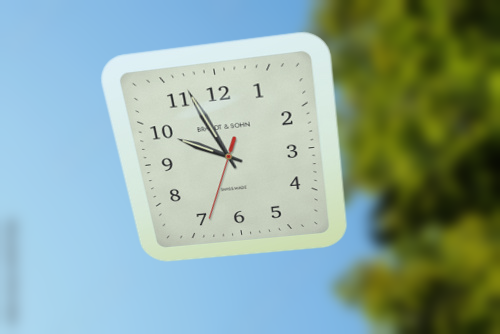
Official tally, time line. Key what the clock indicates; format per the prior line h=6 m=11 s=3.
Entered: h=9 m=56 s=34
